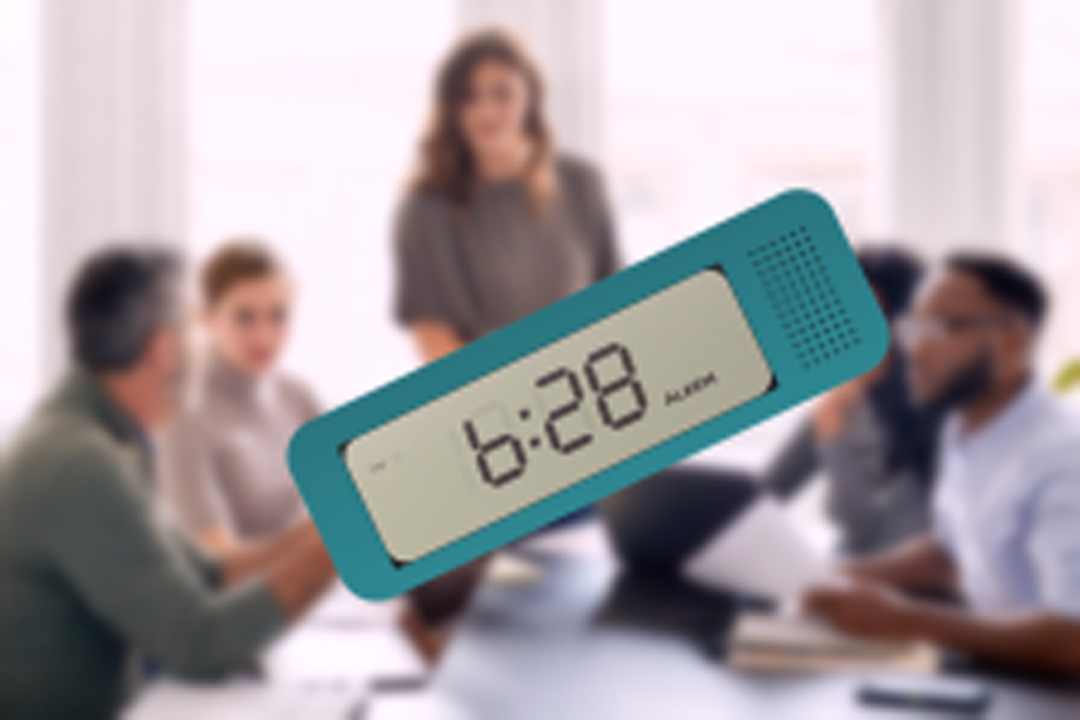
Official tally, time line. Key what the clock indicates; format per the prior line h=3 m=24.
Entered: h=6 m=28
